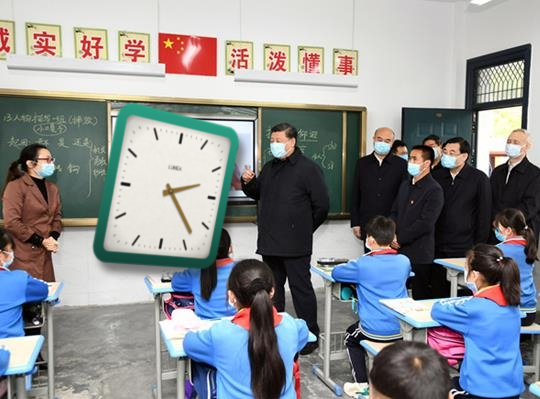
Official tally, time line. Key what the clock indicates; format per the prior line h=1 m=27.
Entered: h=2 m=23
